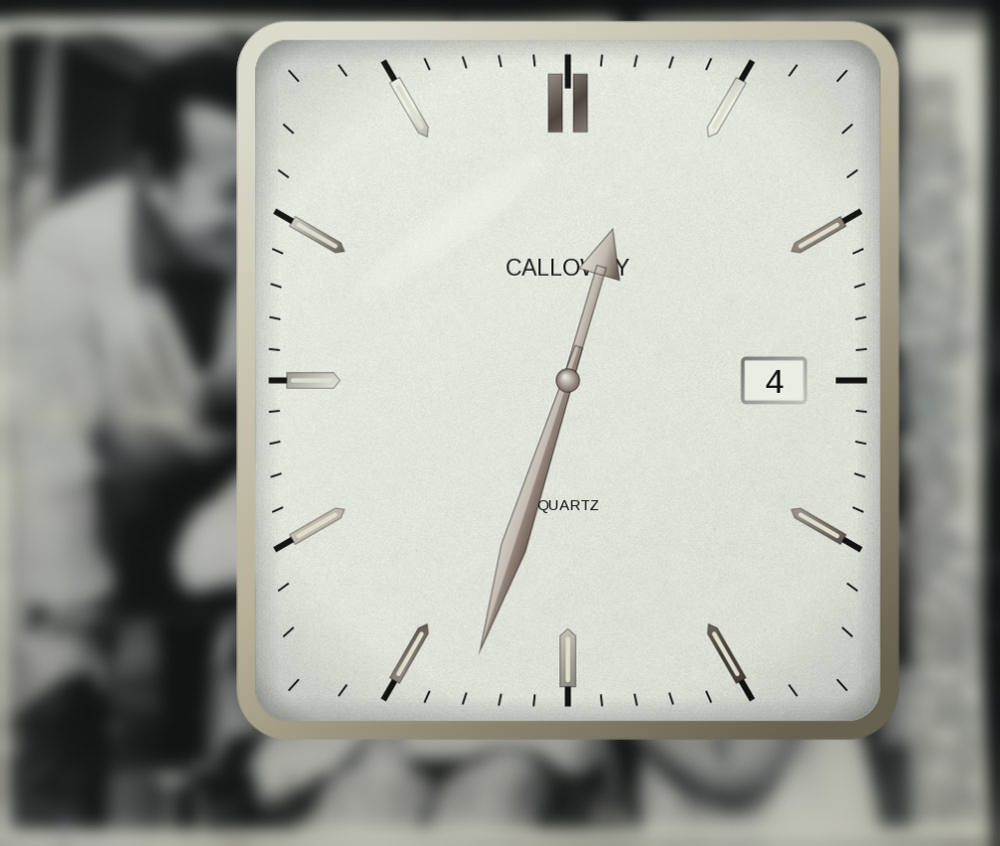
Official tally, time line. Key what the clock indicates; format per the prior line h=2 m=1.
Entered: h=12 m=33
